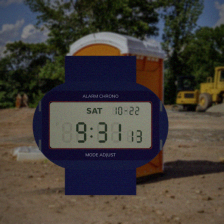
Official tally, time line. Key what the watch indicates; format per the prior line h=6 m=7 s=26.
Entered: h=9 m=31 s=13
